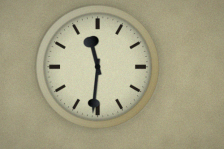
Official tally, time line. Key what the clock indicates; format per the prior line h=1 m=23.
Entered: h=11 m=31
